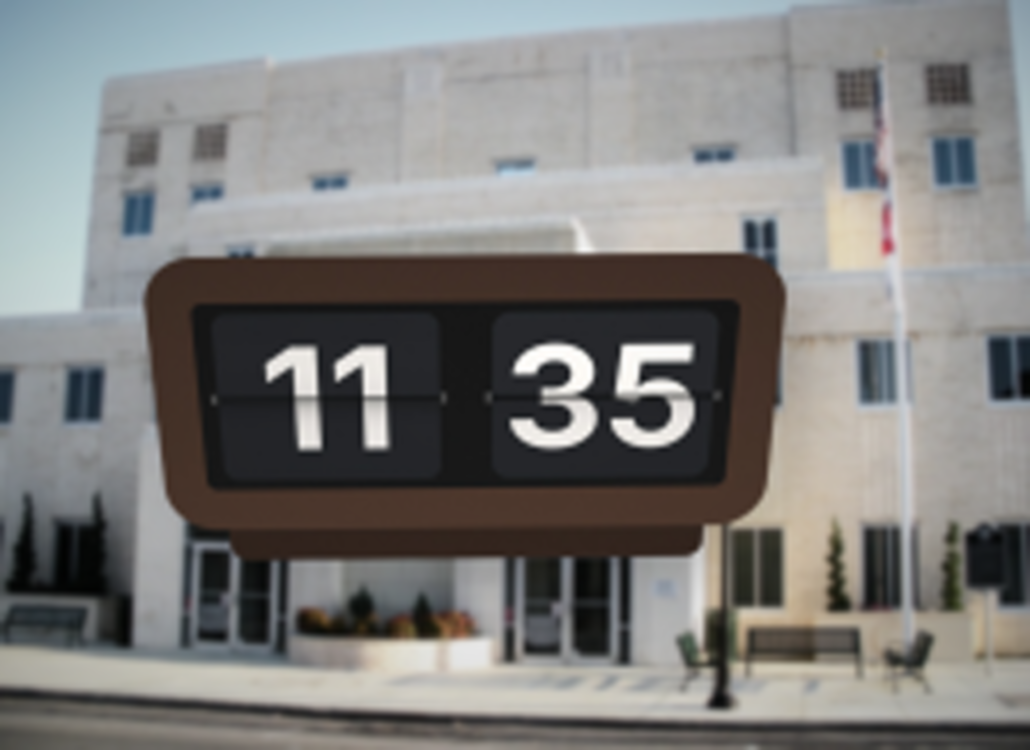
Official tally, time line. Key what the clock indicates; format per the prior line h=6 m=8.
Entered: h=11 m=35
